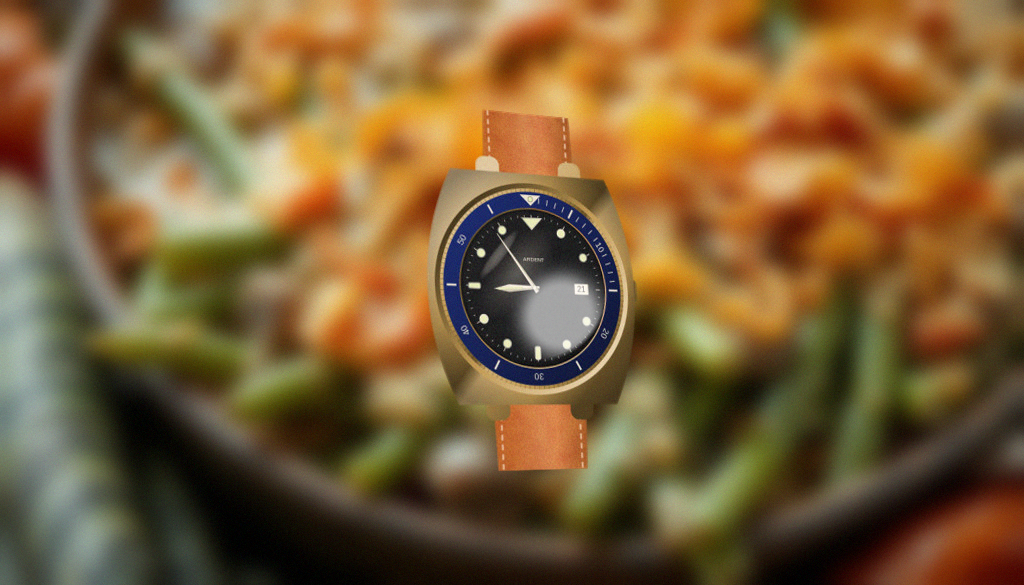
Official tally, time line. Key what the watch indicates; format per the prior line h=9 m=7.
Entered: h=8 m=54
